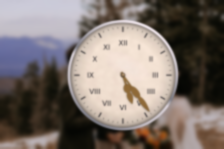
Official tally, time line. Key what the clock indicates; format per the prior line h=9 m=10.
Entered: h=5 m=24
